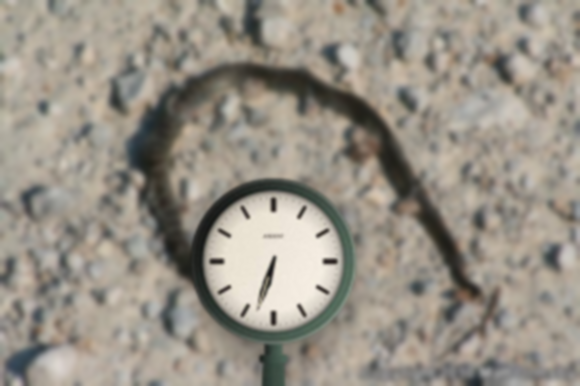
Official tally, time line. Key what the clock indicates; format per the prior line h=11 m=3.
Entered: h=6 m=33
